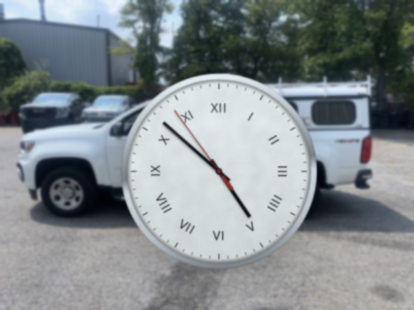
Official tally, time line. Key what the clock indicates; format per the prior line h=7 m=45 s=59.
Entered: h=4 m=51 s=54
